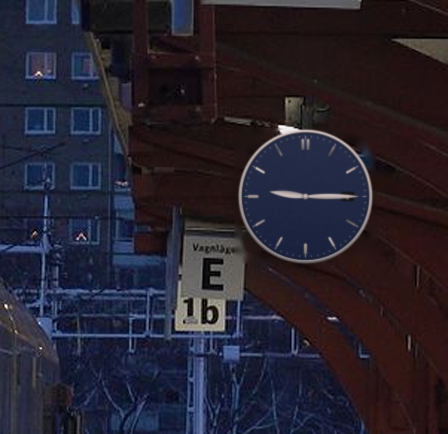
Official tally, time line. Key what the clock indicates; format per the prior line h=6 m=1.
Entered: h=9 m=15
